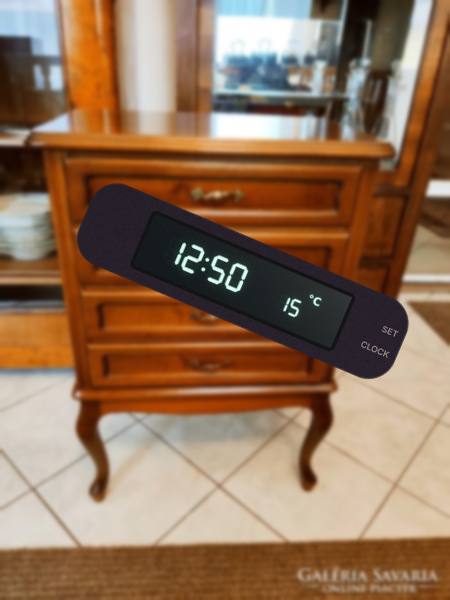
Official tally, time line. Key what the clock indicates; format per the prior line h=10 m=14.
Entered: h=12 m=50
